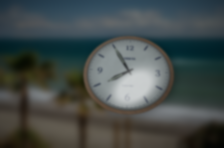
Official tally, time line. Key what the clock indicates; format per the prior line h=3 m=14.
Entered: h=7 m=55
